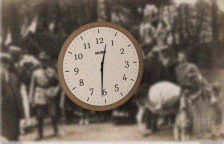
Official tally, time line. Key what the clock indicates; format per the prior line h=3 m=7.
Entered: h=12 m=31
